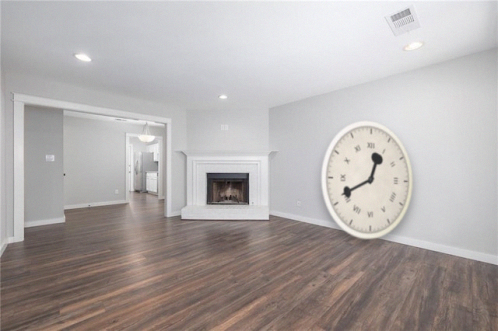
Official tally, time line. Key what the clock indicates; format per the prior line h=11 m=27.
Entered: h=12 m=41
